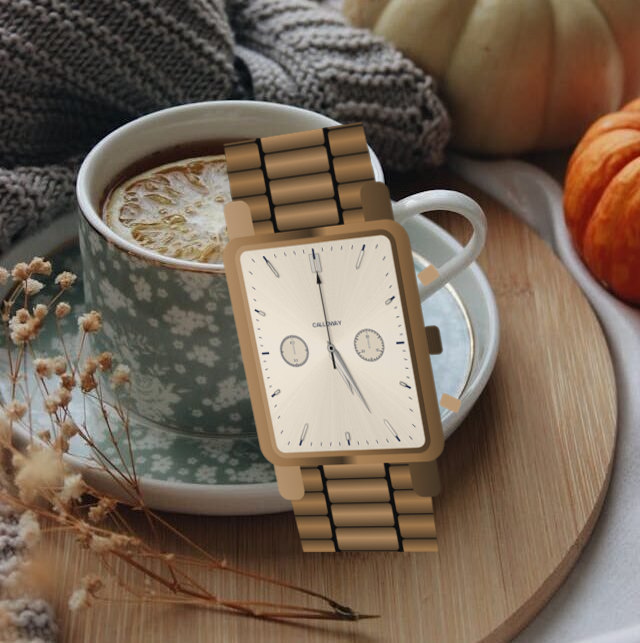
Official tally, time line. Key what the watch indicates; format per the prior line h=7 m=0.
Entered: h=5 m=26
